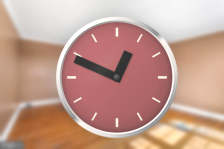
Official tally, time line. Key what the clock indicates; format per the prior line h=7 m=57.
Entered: h=12 m=49
